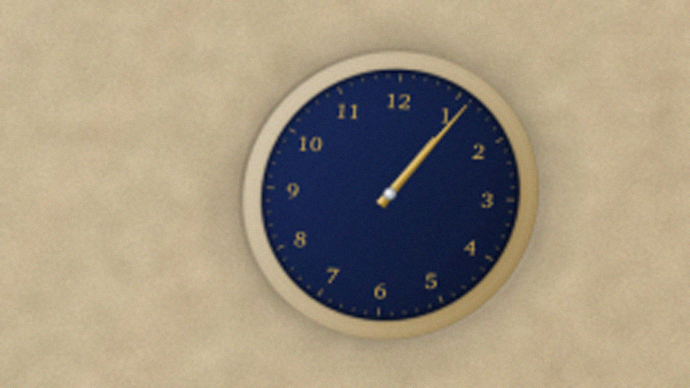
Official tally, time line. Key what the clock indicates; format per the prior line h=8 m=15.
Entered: h=1 m=6
